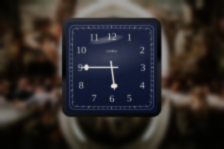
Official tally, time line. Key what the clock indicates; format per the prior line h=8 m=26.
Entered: h=5 m=45
